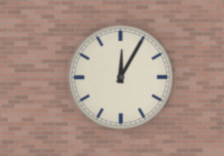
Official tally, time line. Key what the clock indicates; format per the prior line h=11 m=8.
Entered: h=12 m=5
